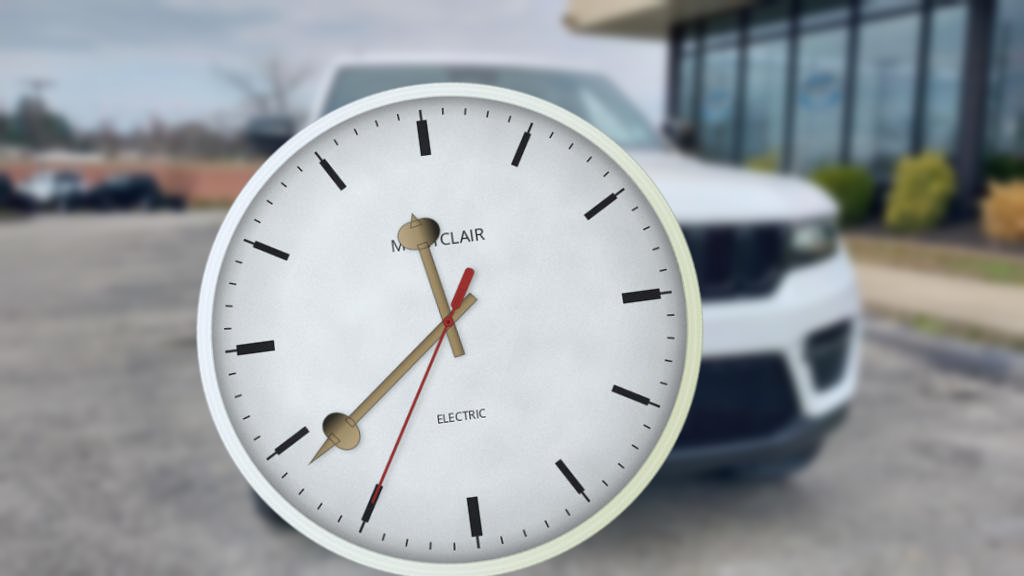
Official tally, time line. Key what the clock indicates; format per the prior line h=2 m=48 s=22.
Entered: h=11 m=38 s=35
